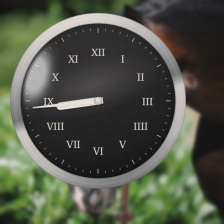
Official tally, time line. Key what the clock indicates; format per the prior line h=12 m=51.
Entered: h=8 m=44
